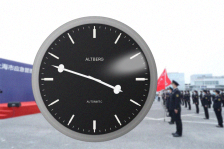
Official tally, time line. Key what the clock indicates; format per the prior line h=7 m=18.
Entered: h=3 m=48
